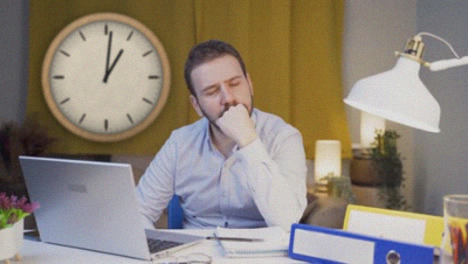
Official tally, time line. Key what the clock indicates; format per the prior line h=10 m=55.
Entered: h=1 m=1
